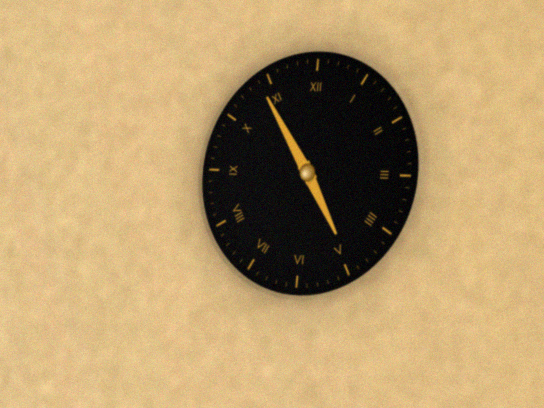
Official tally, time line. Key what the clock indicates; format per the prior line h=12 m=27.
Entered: h=4 m=54
